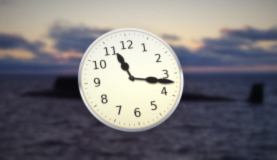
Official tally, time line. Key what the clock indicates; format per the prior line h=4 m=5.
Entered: h=11 m=17
